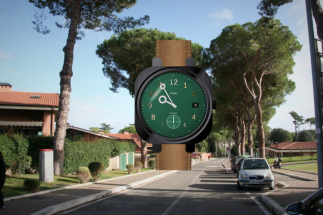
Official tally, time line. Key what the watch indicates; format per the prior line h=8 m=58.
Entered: h=9 m=55
